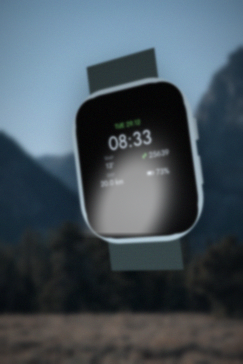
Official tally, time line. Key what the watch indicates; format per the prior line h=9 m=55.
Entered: h=8 m=33
